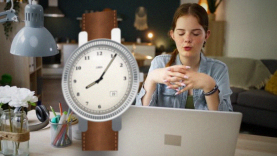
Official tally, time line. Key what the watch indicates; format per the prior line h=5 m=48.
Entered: h=8 m=6
